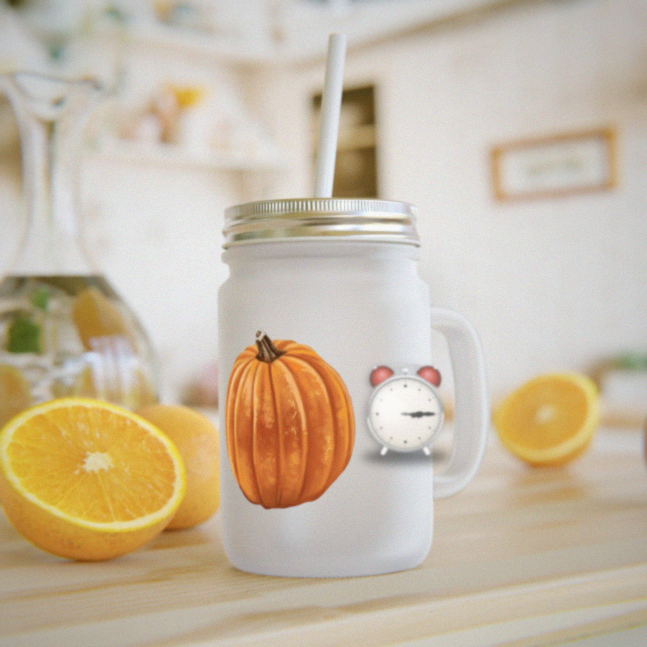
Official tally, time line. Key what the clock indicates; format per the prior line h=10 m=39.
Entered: h=3 m=15
